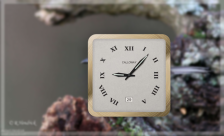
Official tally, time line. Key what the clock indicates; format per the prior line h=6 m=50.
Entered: h=9 m=7
